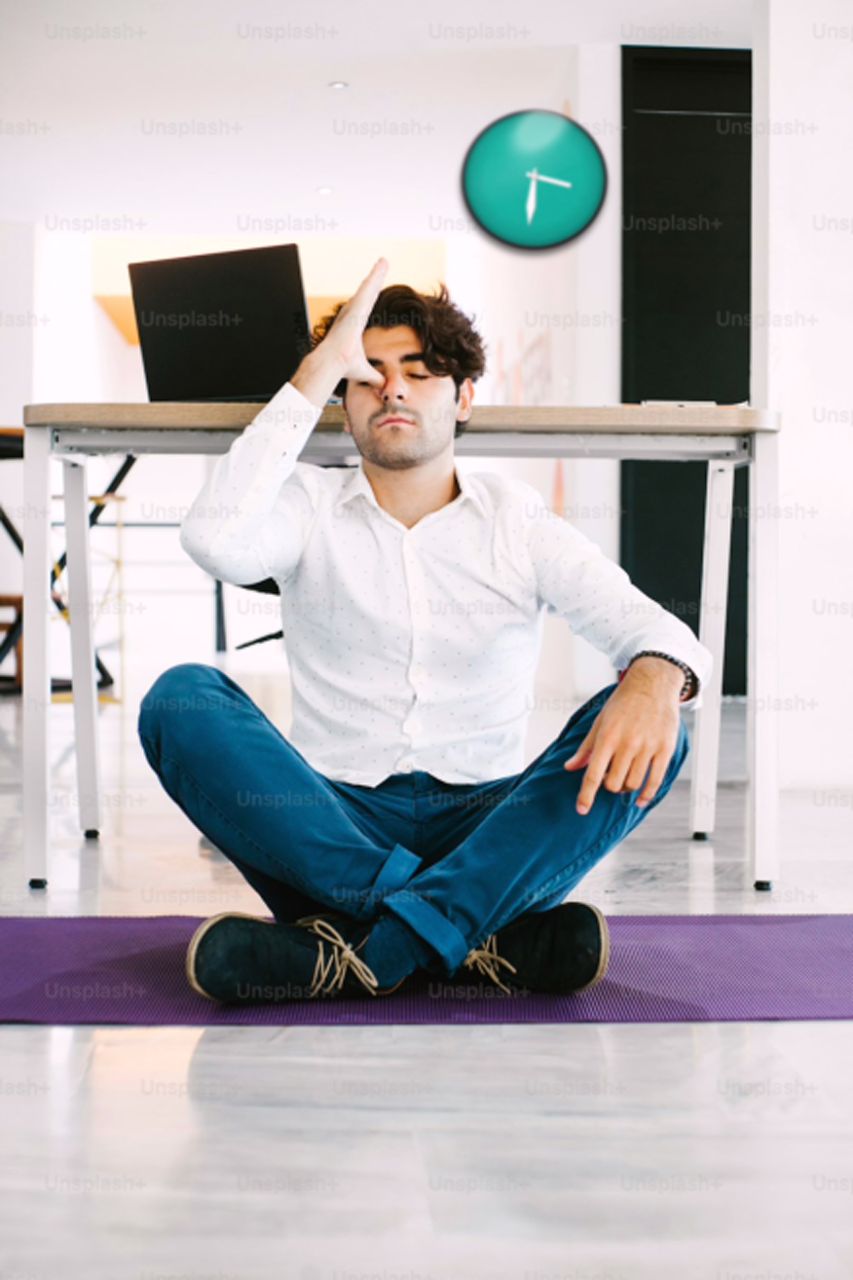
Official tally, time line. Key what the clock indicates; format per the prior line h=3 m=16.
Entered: h=3 m=31
